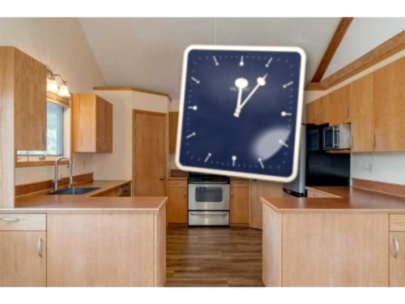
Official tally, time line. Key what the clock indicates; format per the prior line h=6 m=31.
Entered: h=12 m=6
